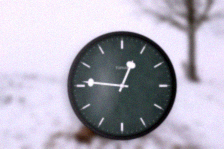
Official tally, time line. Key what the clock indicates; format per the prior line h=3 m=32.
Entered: h=12 m=46
